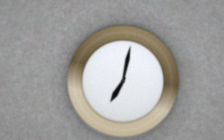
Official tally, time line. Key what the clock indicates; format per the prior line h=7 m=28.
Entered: h=7 m=2
